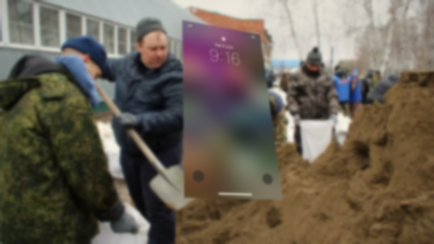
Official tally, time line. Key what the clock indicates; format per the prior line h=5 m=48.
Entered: h=9 m=16
